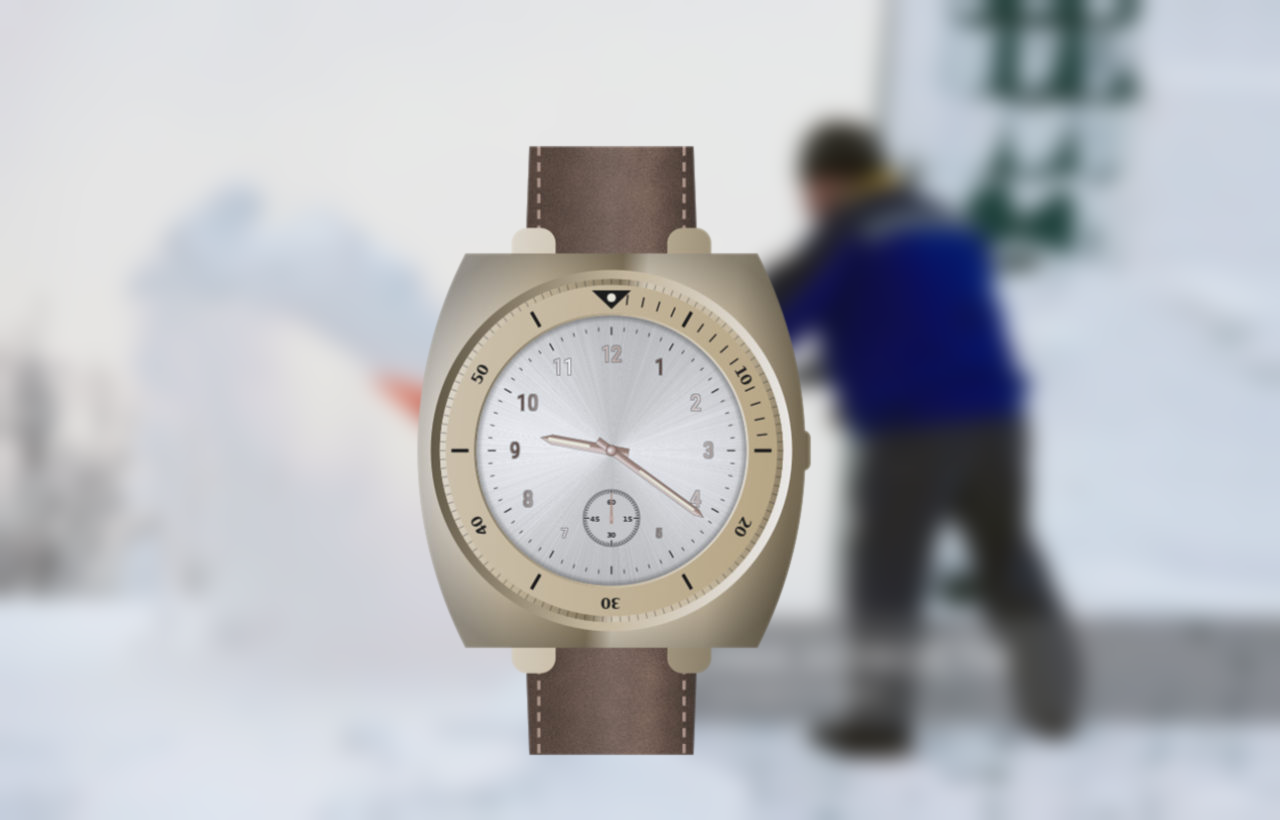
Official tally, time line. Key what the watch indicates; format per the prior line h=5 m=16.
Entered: h=9 m=21
